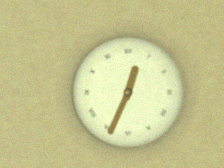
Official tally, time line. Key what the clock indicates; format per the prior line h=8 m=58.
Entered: h=12 m=34
